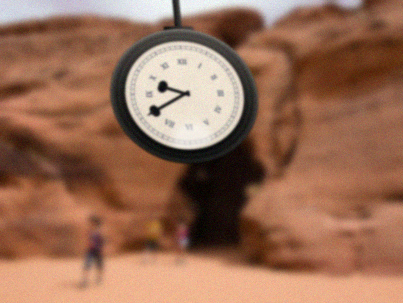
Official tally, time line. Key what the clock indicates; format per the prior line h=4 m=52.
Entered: h=9 m=40
